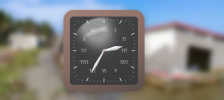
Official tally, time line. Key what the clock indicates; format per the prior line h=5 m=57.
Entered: h=2 m=35
